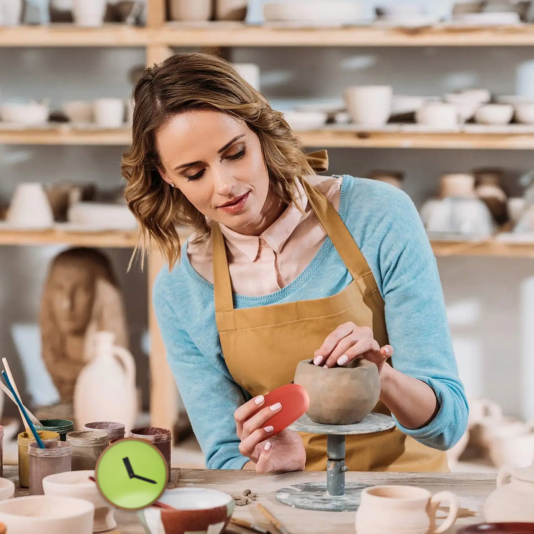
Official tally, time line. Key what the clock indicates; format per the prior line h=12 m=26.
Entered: h=11 m=18
